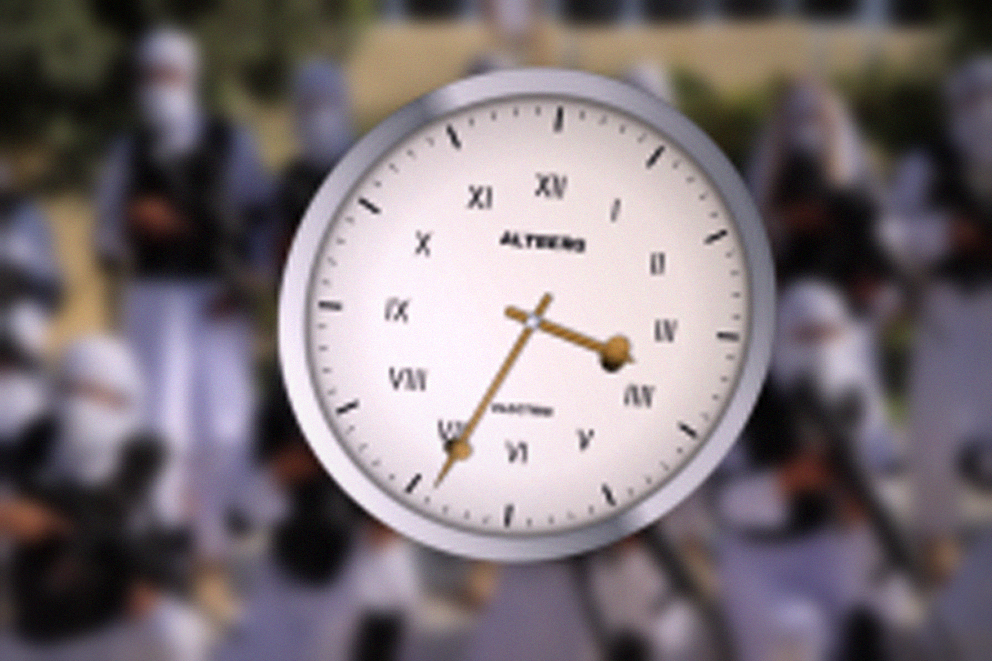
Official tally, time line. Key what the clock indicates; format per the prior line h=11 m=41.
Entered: h=3 m=34
